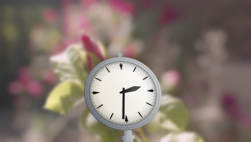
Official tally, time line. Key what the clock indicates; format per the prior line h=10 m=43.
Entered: h=2 m=31
